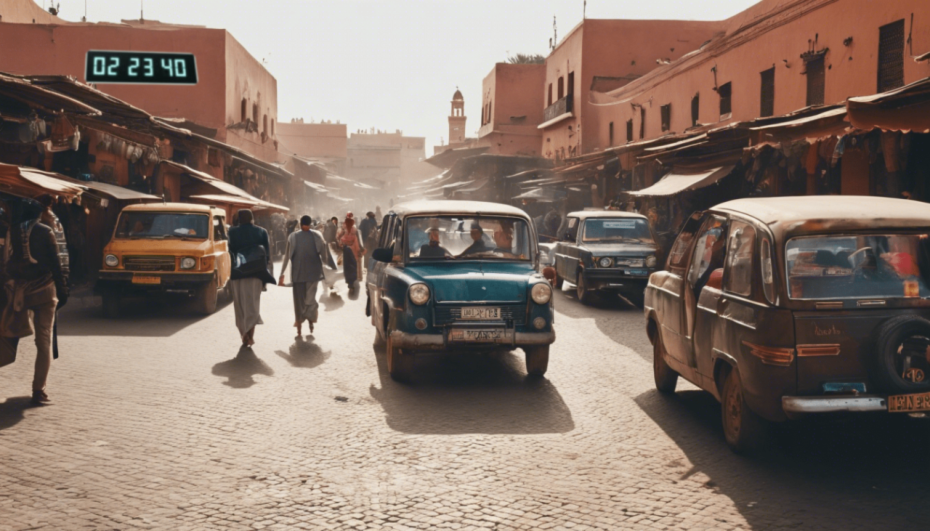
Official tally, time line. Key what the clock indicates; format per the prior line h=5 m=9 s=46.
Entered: h=2 m=23 s=40
